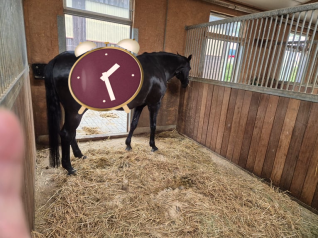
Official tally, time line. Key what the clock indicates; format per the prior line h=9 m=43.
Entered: h=1 m=27
